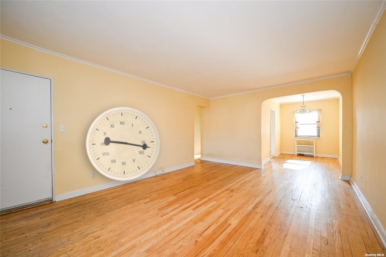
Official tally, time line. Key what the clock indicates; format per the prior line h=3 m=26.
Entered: h=9 m=17
